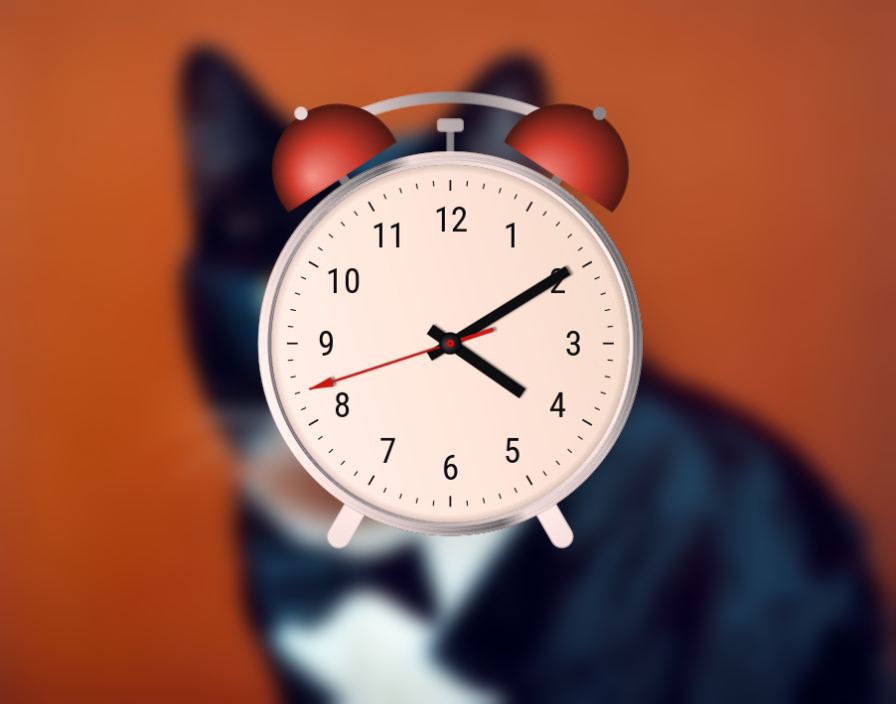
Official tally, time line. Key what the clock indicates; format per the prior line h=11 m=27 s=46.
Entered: h=4 m=9 s=42
